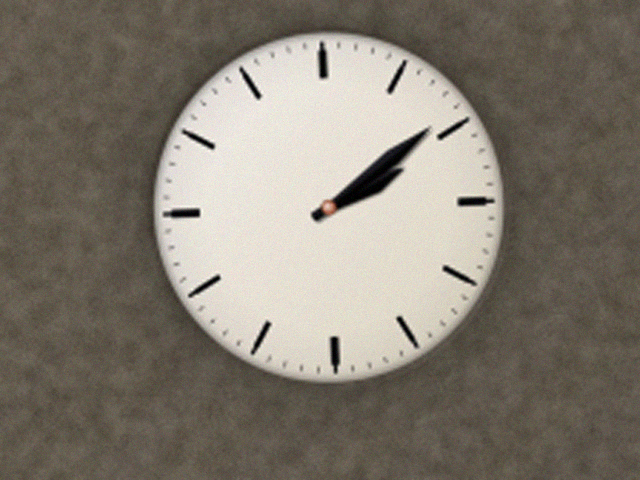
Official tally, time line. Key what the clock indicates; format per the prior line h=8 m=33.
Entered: h=2 m=9
